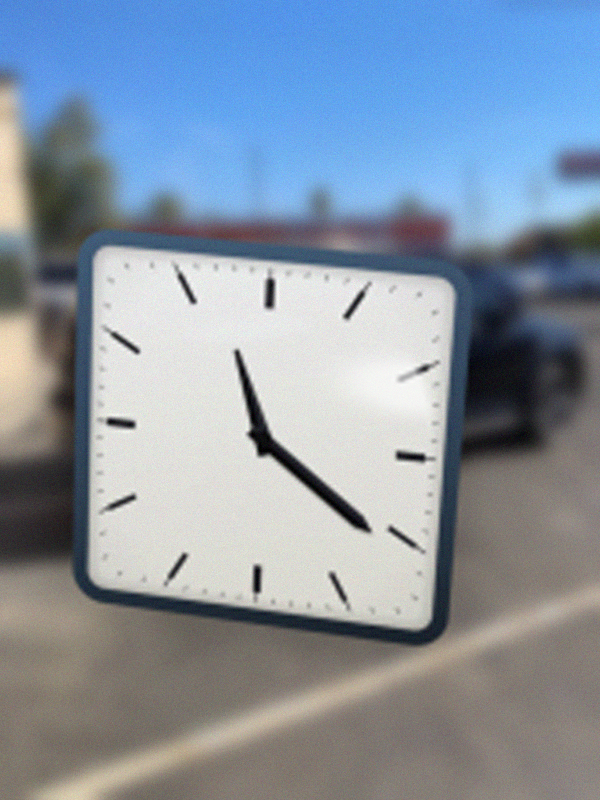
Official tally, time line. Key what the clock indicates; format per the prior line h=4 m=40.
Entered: h=11 m=21
